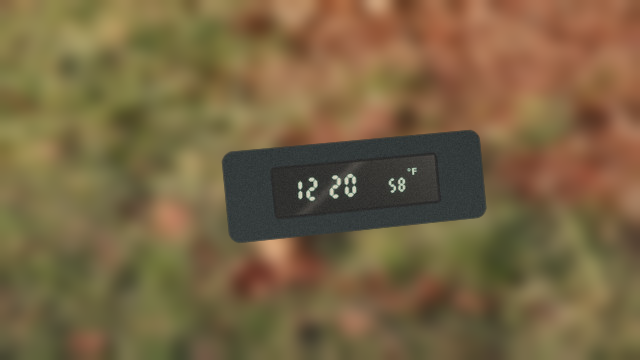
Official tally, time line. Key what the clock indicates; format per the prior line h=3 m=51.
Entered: h=12 m=20
